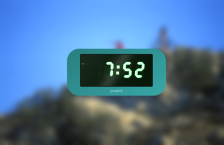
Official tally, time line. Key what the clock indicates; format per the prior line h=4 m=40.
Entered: h=7 m=52
